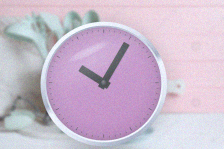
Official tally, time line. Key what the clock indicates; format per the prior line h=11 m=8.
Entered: h=10 m=5
